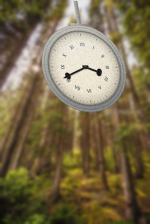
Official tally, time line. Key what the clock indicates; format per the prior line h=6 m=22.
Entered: h=3 m=41
